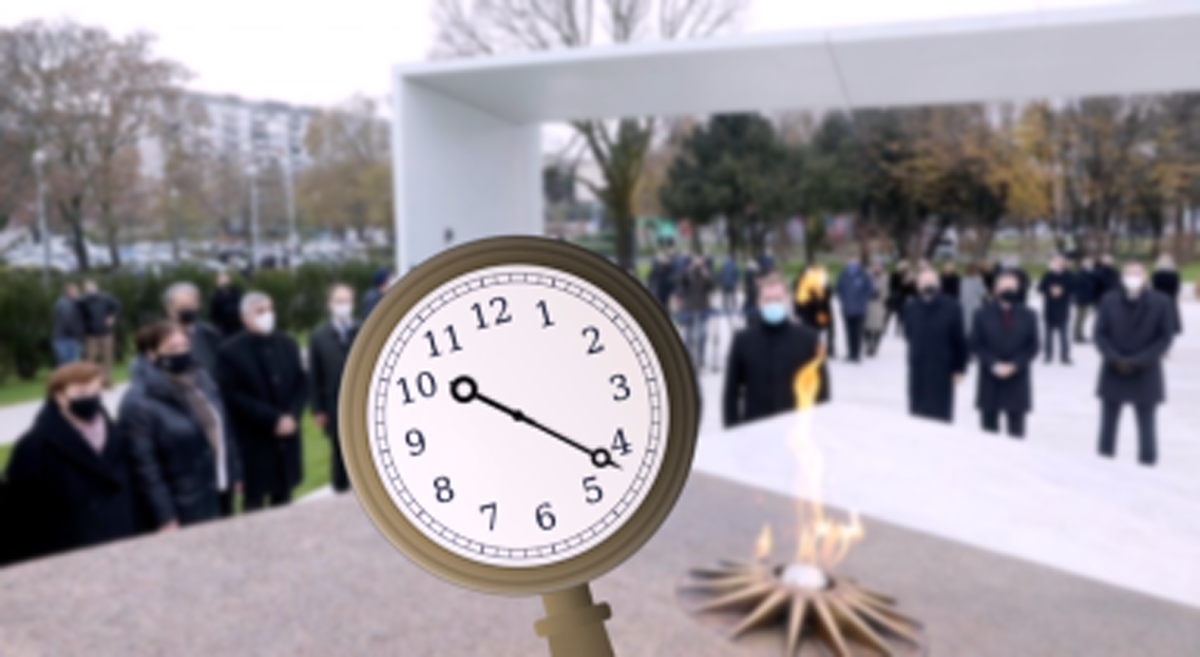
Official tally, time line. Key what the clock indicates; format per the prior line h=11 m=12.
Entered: h=10 m=22
